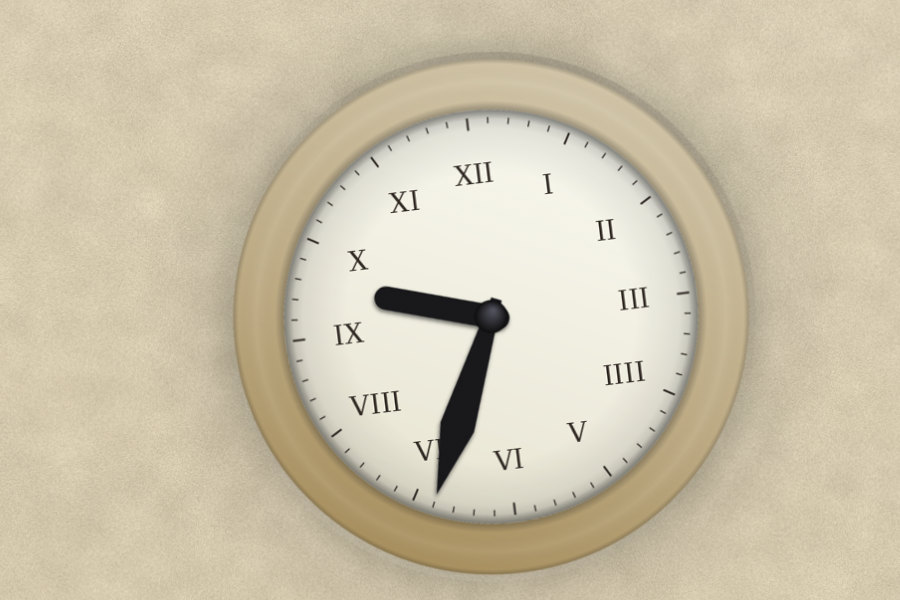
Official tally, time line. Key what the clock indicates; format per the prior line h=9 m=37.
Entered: h=9 m=34
